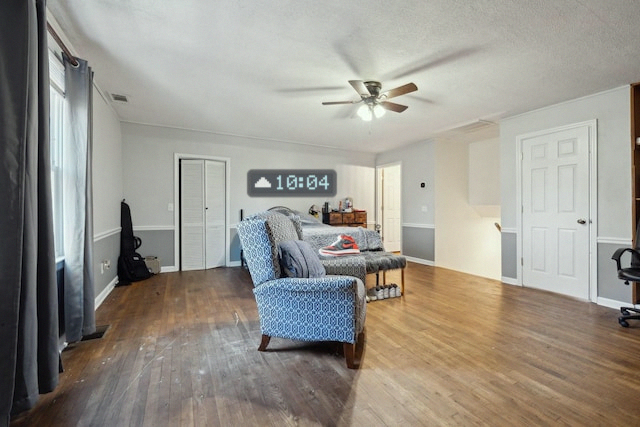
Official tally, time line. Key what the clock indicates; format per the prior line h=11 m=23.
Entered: h=10 m=4
